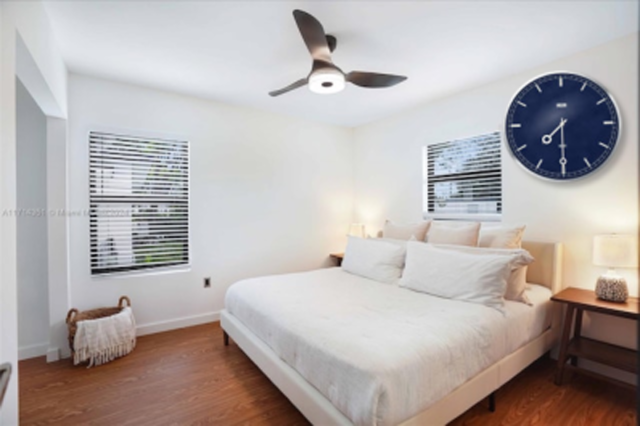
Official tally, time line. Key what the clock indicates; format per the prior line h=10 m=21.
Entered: h=7 m=30
